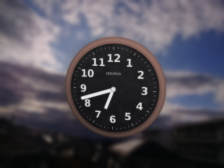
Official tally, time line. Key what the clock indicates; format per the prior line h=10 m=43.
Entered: h=6 m=42
